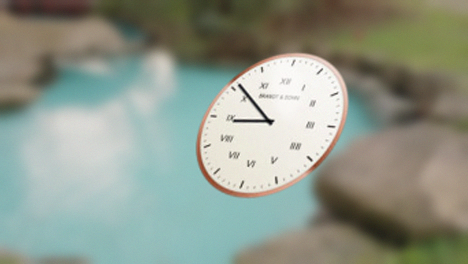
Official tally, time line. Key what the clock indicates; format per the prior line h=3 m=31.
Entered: h=8 m=51
